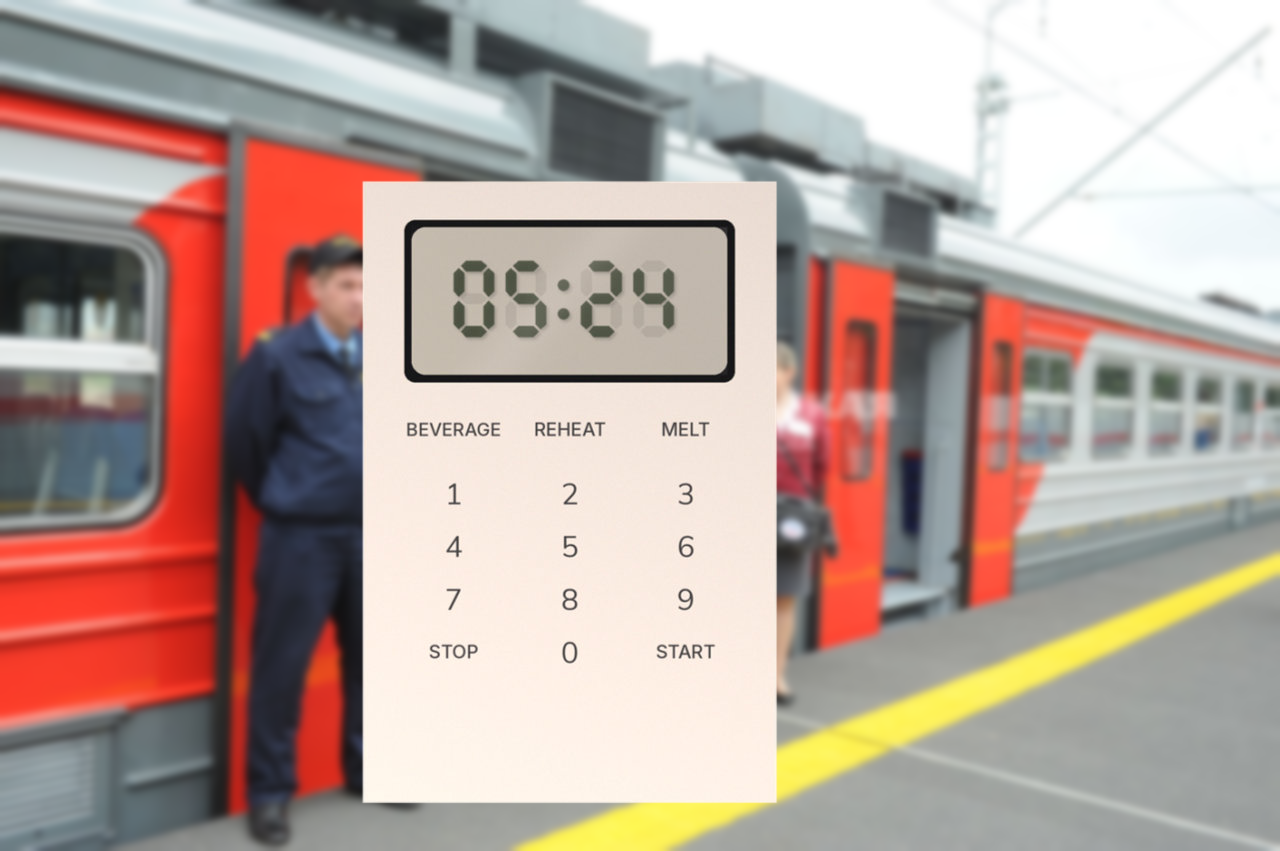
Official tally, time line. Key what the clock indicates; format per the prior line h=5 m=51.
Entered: h=5 m=24
